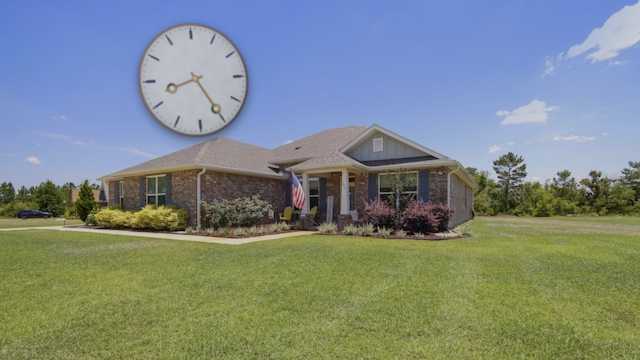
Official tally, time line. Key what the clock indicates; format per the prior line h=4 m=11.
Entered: h=8 m=25
